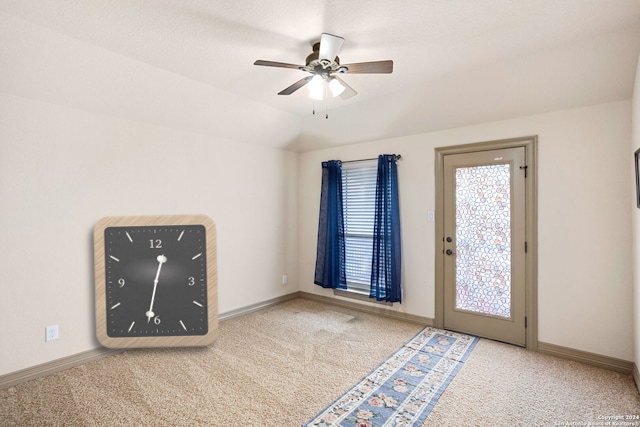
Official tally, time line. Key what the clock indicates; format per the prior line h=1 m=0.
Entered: h=12 m=32
